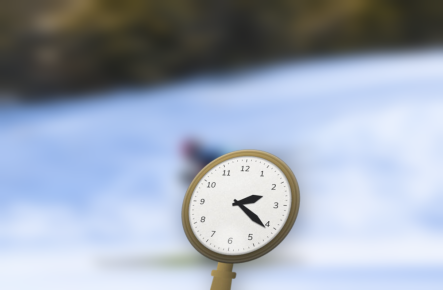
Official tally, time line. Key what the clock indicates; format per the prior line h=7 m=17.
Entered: h=2 m=21
